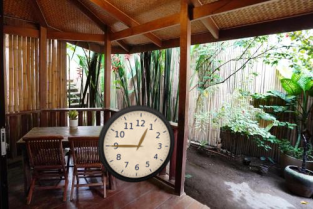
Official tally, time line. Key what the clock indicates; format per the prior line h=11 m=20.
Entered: h=12 m=45
